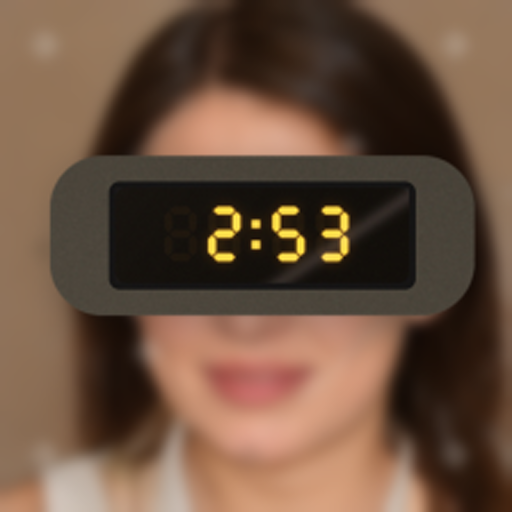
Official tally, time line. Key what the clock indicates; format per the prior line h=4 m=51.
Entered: h=2 m=53
